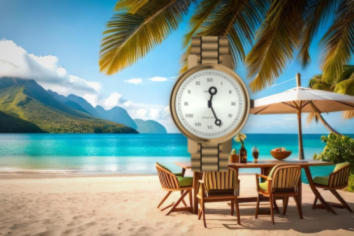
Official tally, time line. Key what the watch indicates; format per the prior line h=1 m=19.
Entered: h=12 m=26
